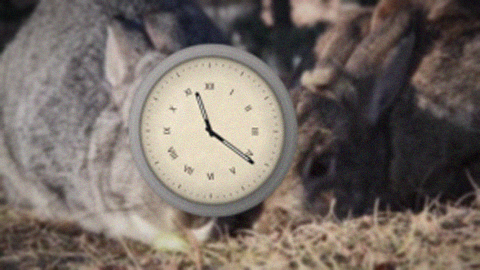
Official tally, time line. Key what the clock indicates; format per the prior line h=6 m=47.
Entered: h=11 m=21
